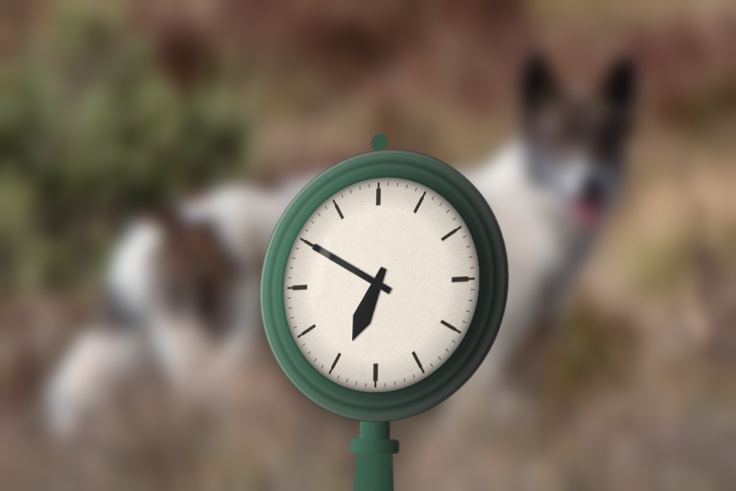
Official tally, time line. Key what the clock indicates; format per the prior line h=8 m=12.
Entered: h=6 m=50
